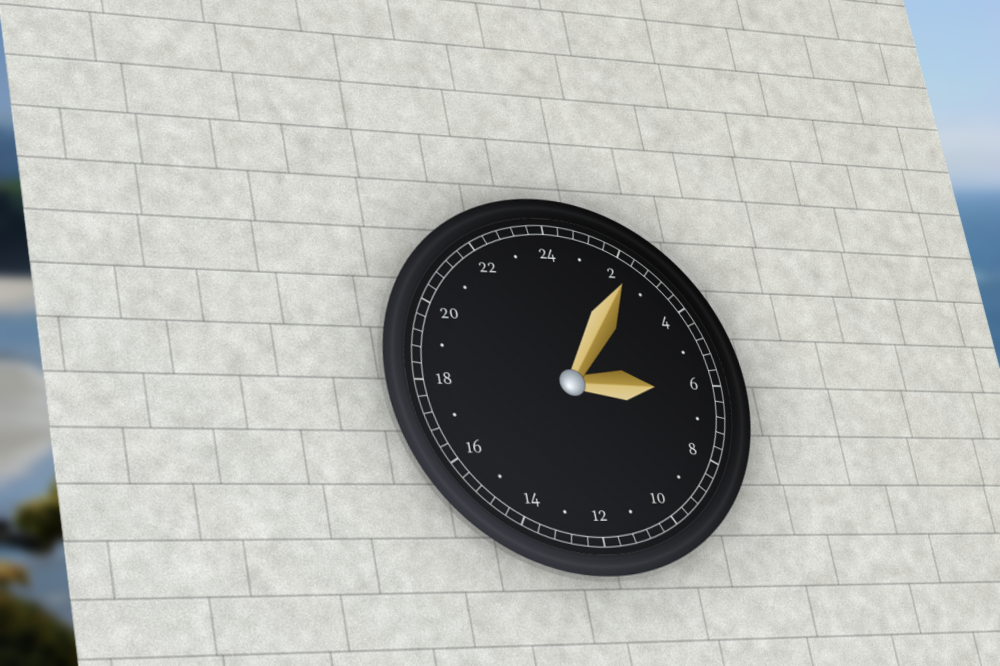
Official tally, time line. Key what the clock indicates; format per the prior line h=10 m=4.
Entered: h=6 m=6
